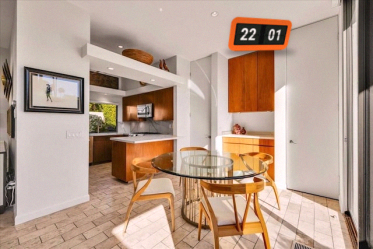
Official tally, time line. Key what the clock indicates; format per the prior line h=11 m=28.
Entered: h=22 m=1
